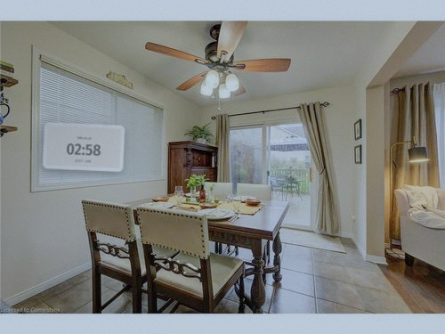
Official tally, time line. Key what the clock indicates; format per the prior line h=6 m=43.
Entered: h=2 m=58
